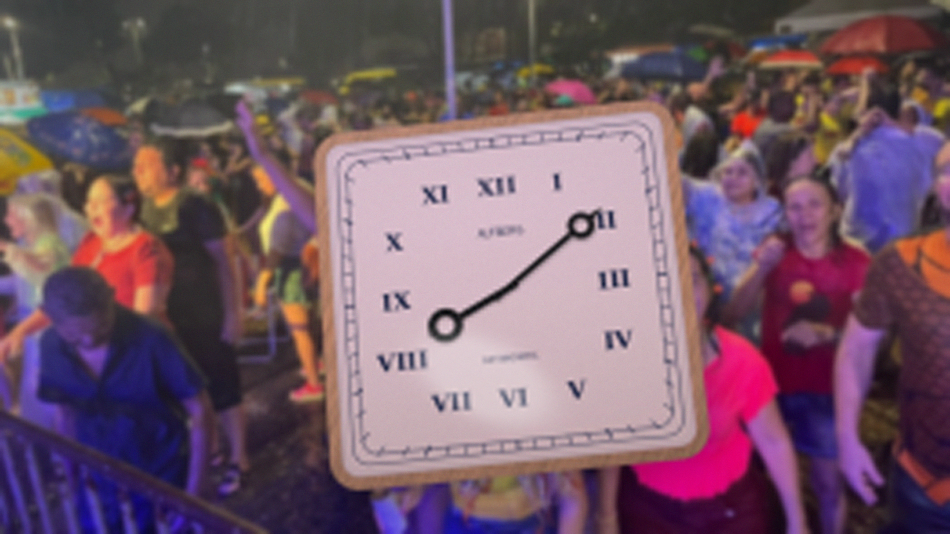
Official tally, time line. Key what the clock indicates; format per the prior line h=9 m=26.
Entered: h=8 m=9
